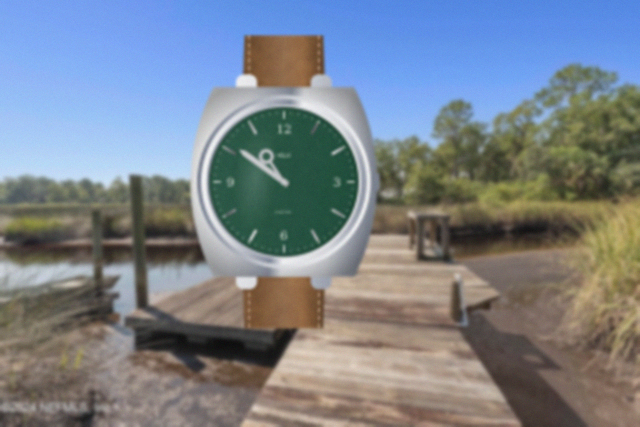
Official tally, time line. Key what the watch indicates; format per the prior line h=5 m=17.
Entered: h=10 m=51
